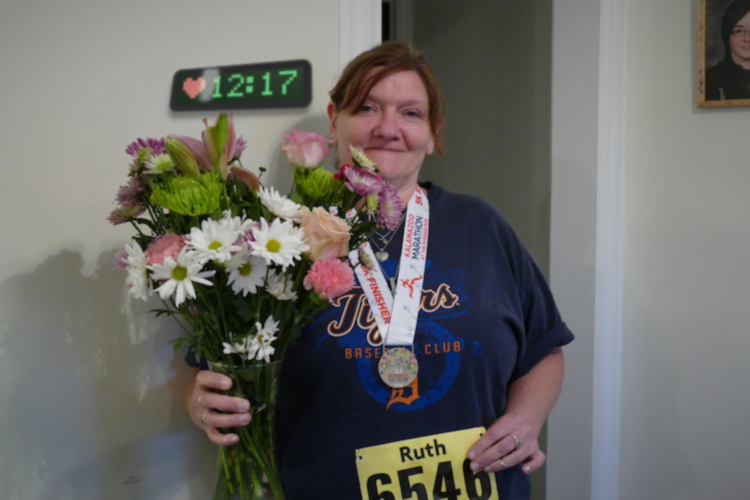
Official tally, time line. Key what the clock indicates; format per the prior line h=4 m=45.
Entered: h=12 m=17
